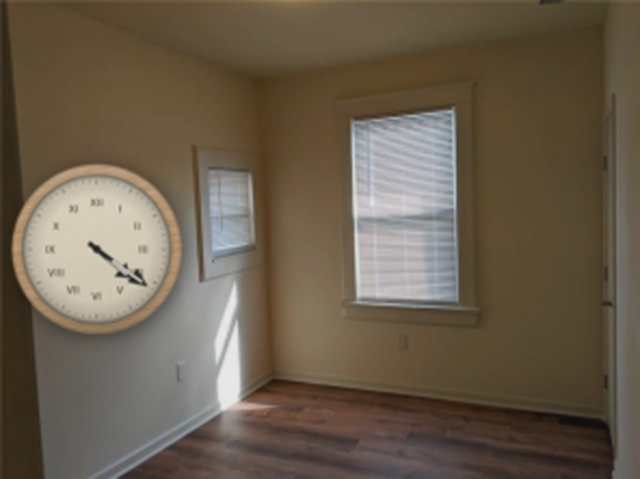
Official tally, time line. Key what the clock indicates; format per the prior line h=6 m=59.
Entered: h=4 m=21
